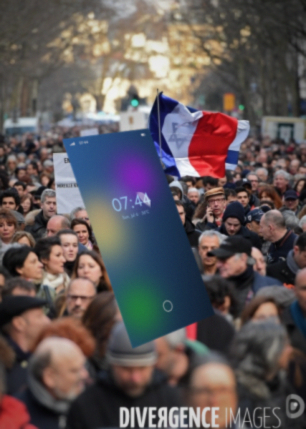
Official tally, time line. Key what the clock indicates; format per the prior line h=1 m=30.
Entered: h=7 m=44
